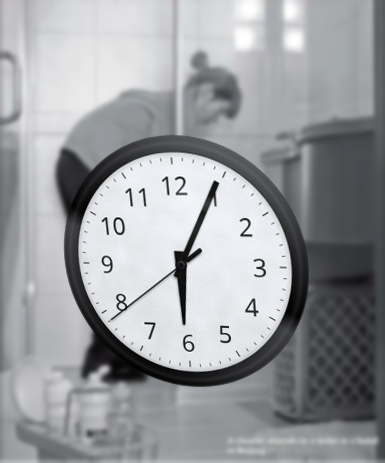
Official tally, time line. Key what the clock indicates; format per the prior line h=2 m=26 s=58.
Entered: h=6 m=4 s=39
